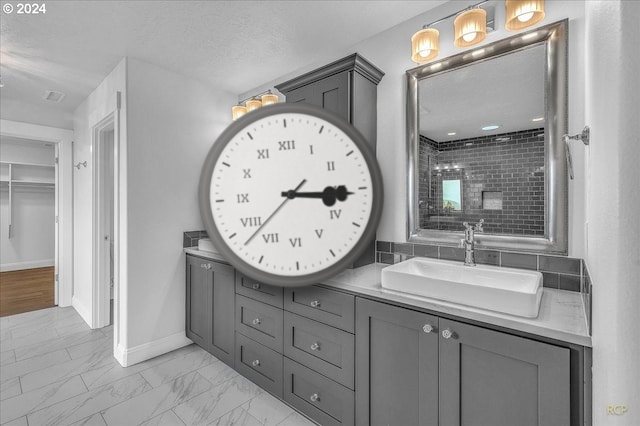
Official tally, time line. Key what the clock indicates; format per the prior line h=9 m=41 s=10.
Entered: h=3 m=15 s=38
